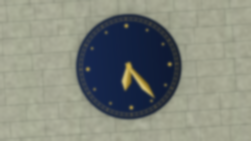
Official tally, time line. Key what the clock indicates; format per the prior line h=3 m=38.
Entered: h=6 m=24
